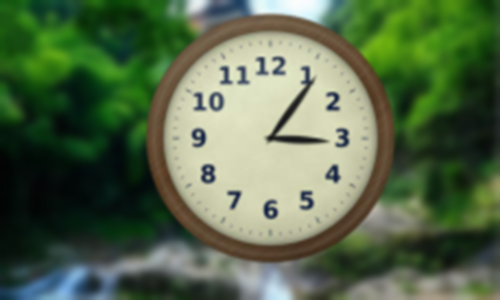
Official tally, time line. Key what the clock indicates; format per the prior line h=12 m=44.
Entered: h=3 m=6
